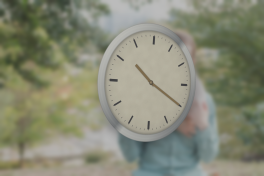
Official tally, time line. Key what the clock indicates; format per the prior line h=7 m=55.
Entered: h=10 m=20
